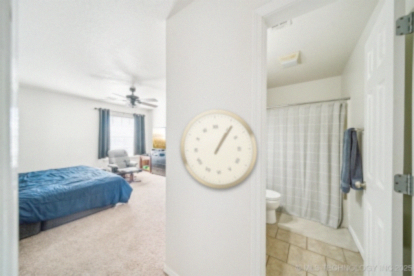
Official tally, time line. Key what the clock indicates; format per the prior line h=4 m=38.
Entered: h=1 m=6
